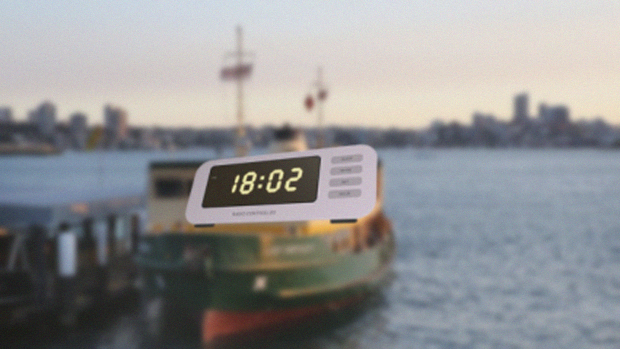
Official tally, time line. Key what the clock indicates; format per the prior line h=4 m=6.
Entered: h=18 m=2
